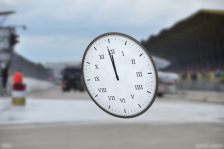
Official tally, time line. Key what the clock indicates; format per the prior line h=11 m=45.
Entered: h=11 m=59
